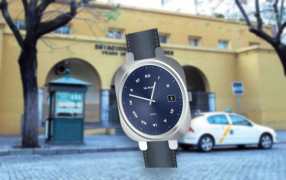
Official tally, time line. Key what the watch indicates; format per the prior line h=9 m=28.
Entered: h=12 m=48
